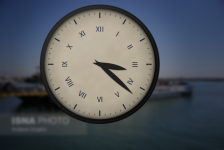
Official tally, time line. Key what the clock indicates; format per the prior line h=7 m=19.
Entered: h=3 m=22
